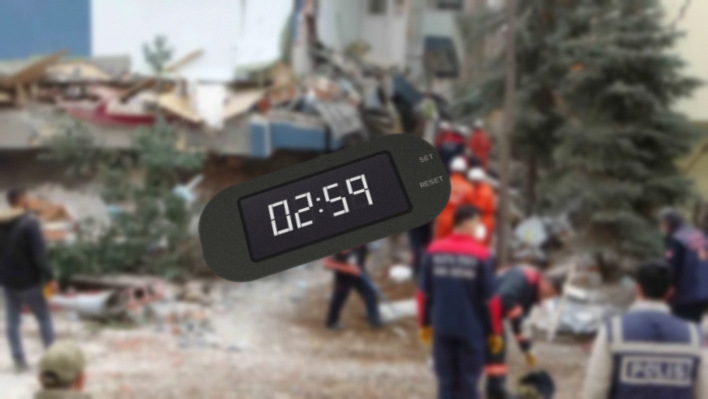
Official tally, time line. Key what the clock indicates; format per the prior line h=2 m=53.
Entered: h=2 m=59
